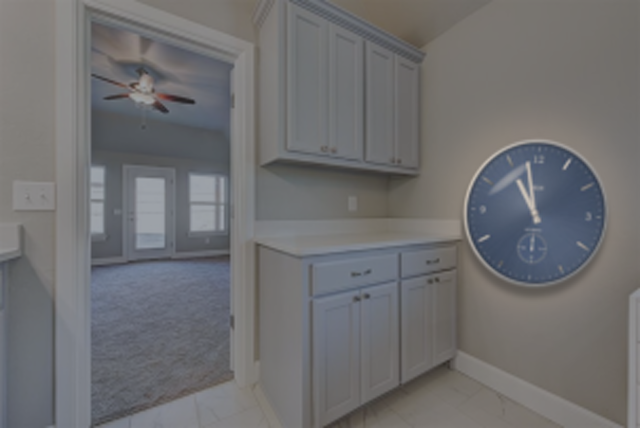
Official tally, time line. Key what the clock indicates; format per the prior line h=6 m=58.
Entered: h=10 m=58
